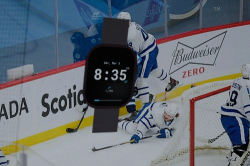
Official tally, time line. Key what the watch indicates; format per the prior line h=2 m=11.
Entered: h=8 m=35
